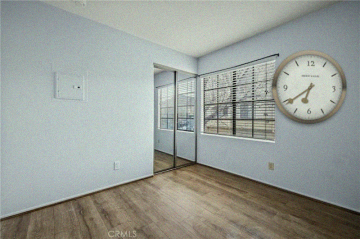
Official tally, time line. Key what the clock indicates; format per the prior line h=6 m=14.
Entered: h=6 m=39
